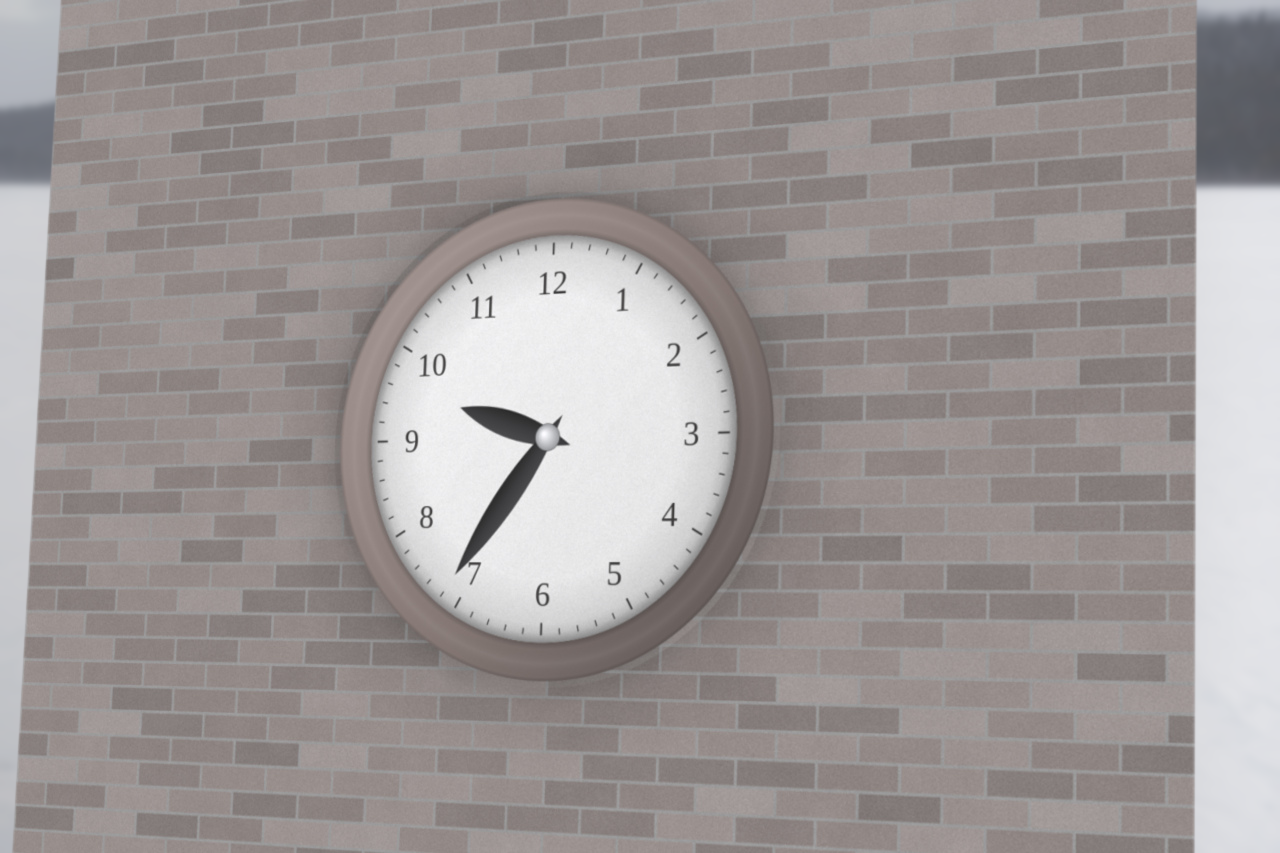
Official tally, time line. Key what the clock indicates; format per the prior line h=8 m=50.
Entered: h=9 m=36
